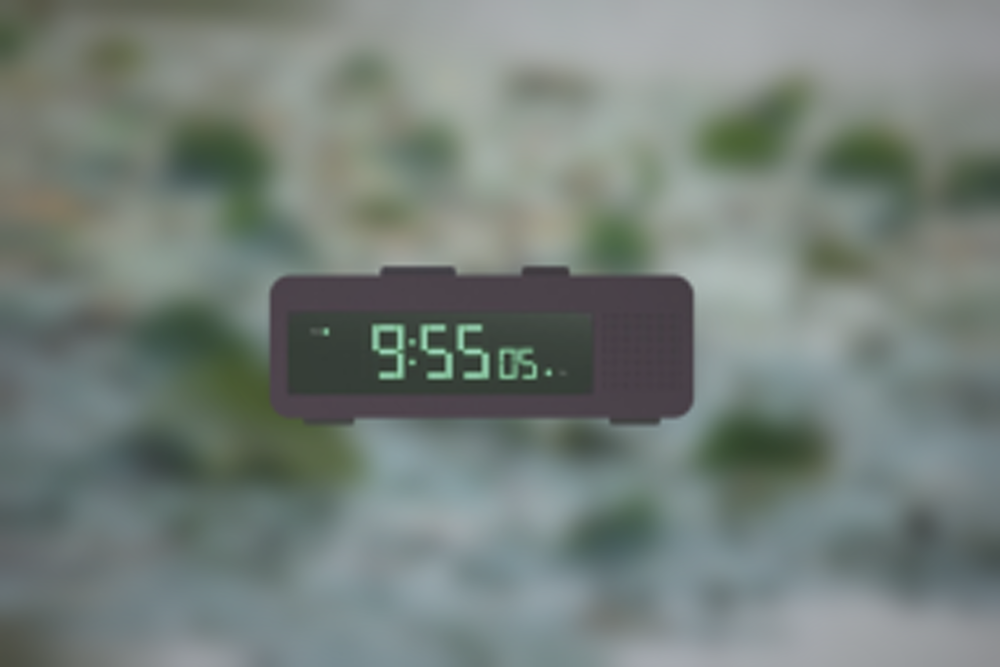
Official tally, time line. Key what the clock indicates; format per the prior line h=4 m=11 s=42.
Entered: h=9 m=55 s=5
